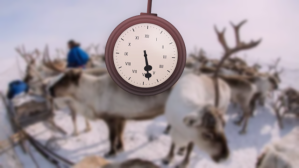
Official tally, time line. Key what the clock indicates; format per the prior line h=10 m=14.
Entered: h=5 m=28
